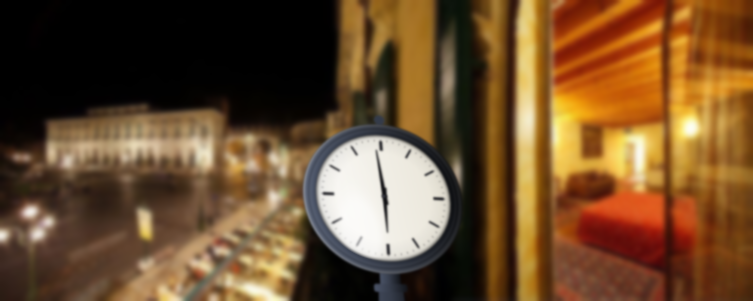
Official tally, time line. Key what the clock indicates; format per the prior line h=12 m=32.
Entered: h=5 m=59
